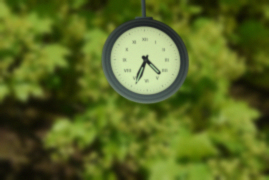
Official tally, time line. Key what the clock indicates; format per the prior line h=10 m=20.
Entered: h=4 m=34
